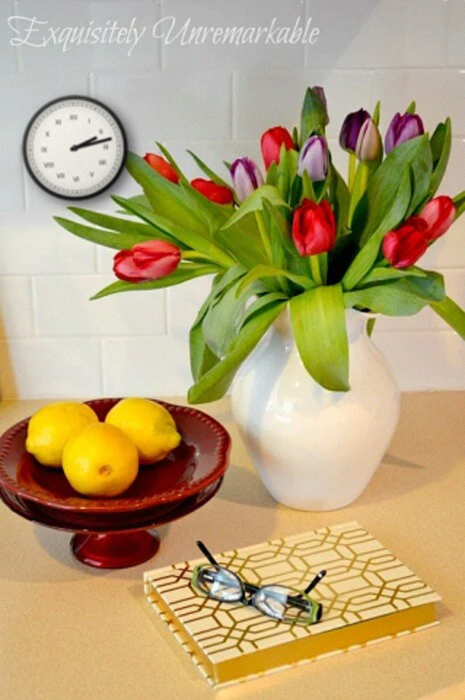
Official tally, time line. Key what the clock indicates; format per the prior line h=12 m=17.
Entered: h=2 m=13
